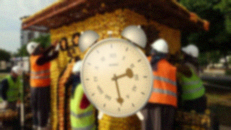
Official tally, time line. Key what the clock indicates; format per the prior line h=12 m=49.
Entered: h=2 m=29
